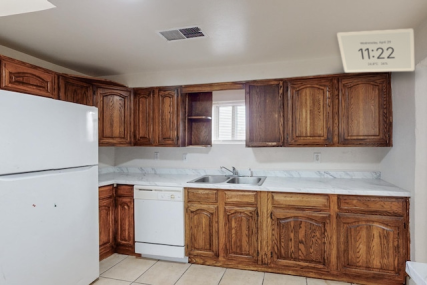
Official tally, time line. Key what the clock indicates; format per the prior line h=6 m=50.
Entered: h=11 m=22
